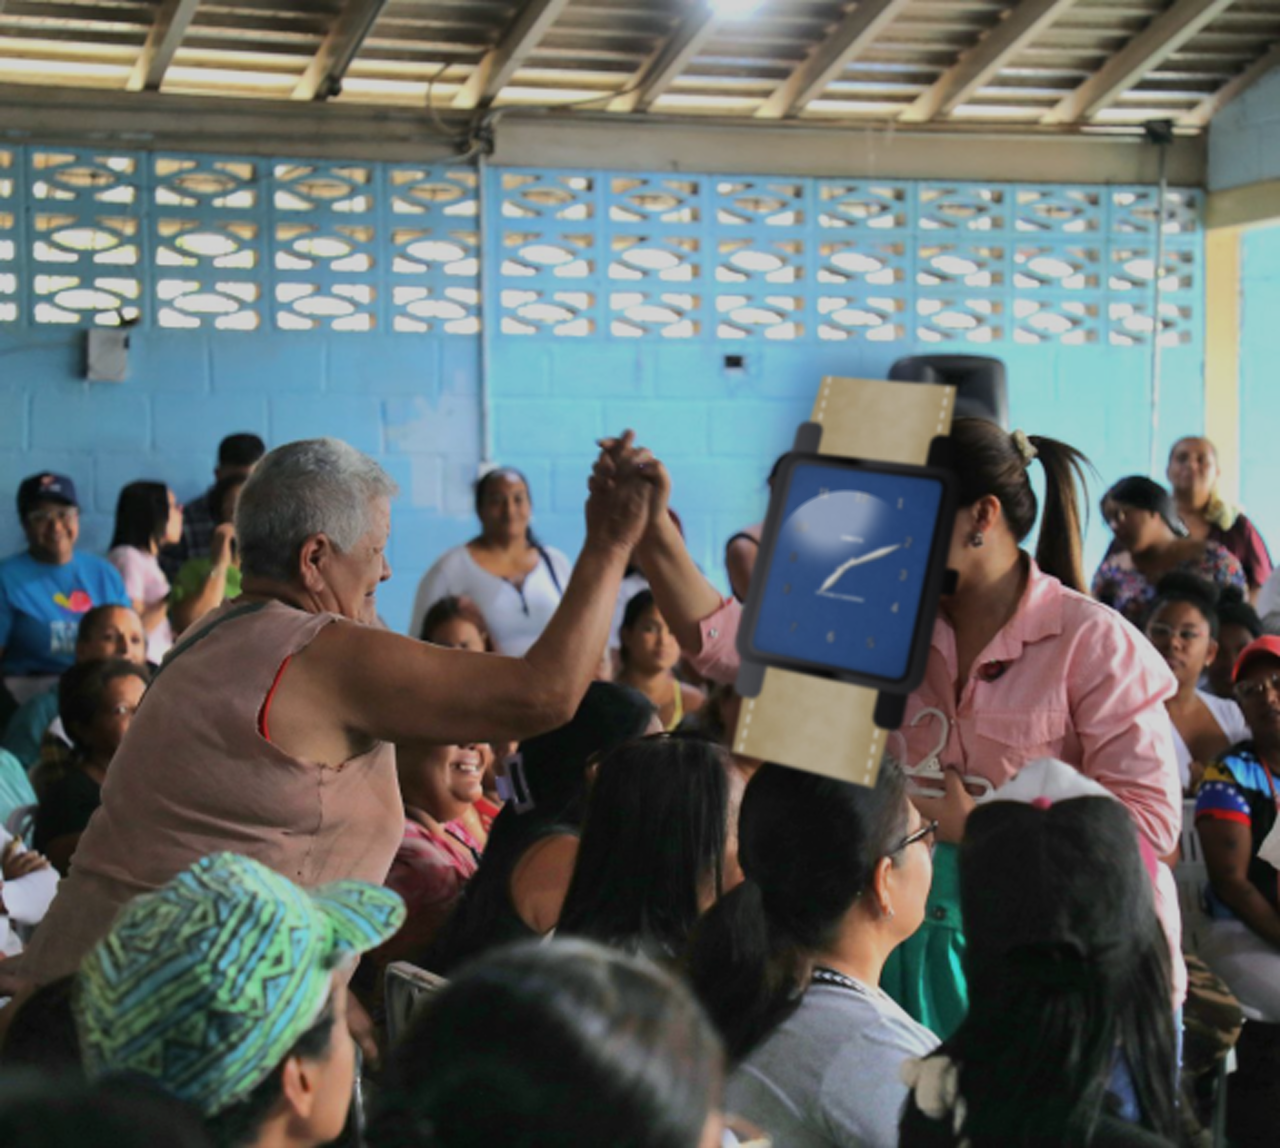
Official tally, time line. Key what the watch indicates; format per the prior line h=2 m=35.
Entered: h=7 m=10
